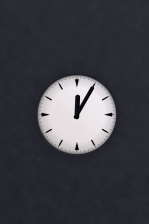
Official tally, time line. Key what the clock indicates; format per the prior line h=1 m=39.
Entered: h=12 m=5
